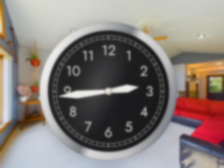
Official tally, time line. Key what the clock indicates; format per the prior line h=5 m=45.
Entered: h=2 m=44
